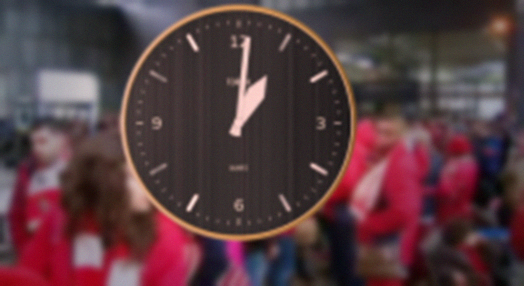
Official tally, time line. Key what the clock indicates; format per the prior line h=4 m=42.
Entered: h=1 m=1
